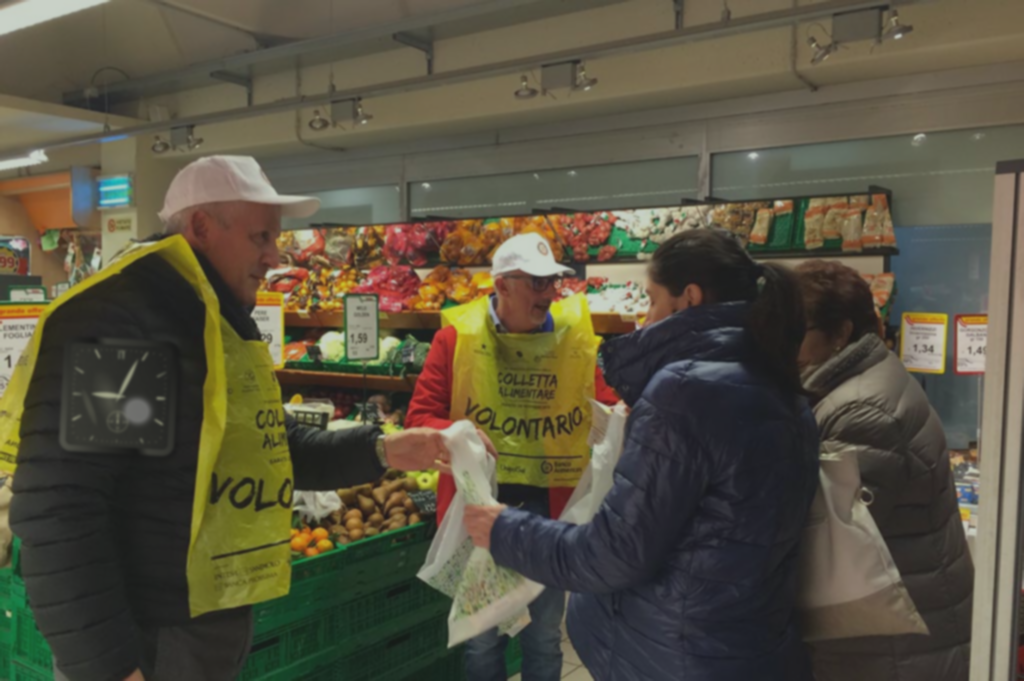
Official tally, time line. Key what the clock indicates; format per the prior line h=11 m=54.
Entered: h=9 m=4
